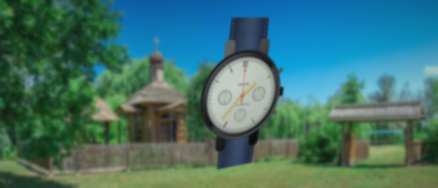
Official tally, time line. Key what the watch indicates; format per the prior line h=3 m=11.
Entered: h=1 m=37
